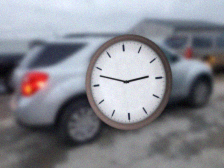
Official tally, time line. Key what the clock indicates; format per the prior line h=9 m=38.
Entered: h=2 m=48
